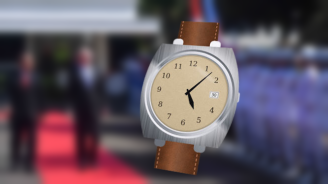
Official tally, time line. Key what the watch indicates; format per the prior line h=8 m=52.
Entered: h=5 m=7
